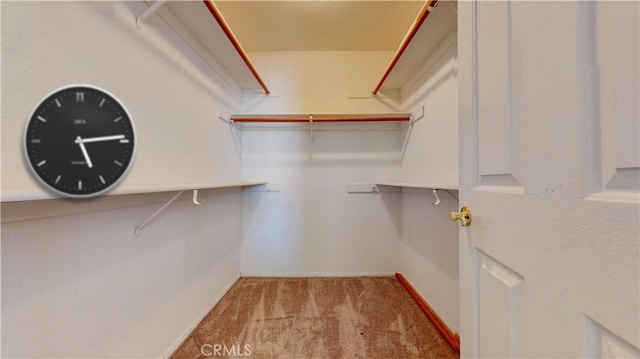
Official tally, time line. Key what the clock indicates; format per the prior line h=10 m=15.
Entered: h=5 m=14
